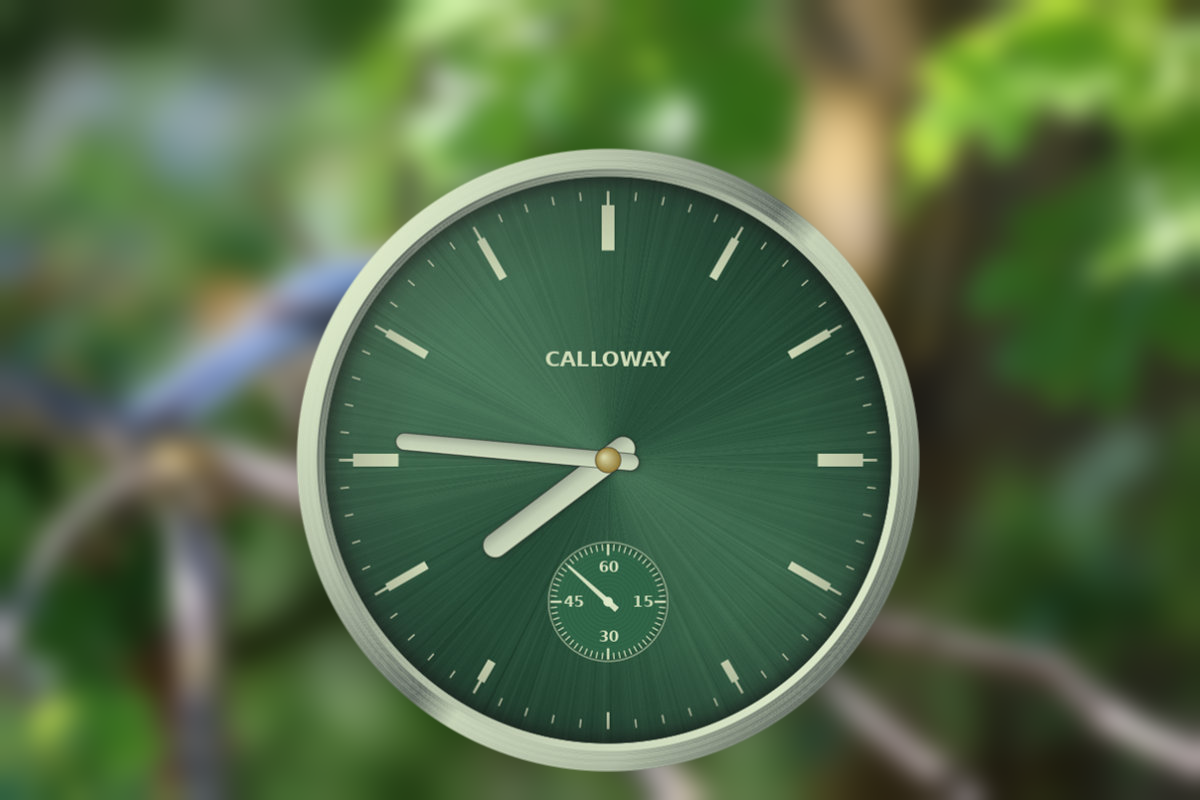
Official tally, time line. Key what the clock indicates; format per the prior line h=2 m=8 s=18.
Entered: h=7 m=45 s=52
